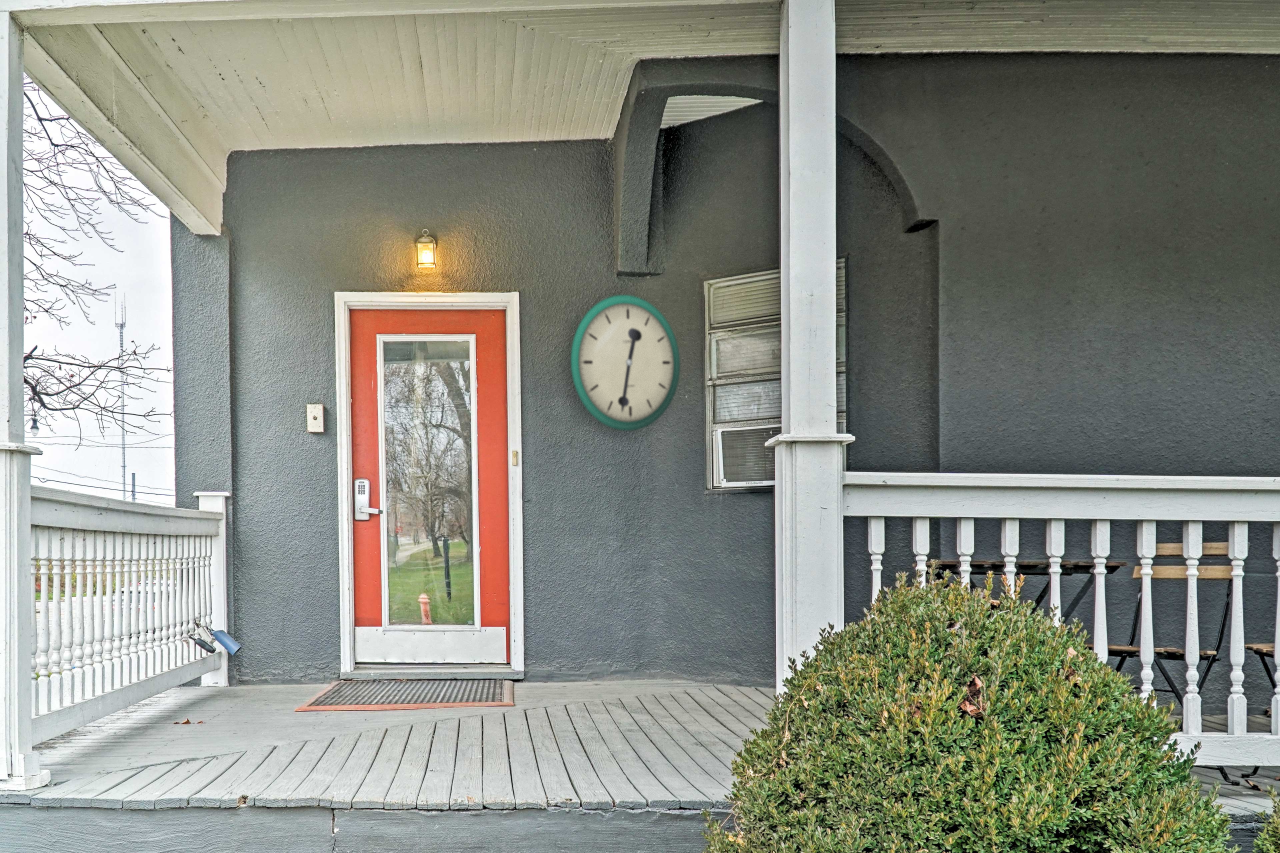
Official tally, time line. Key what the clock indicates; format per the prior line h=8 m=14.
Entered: h=12 m=32
